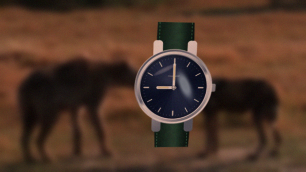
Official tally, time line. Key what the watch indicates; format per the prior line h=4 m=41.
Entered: h=9 m=0
